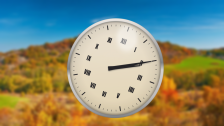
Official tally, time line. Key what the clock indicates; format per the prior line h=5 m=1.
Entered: h=2 m=10
